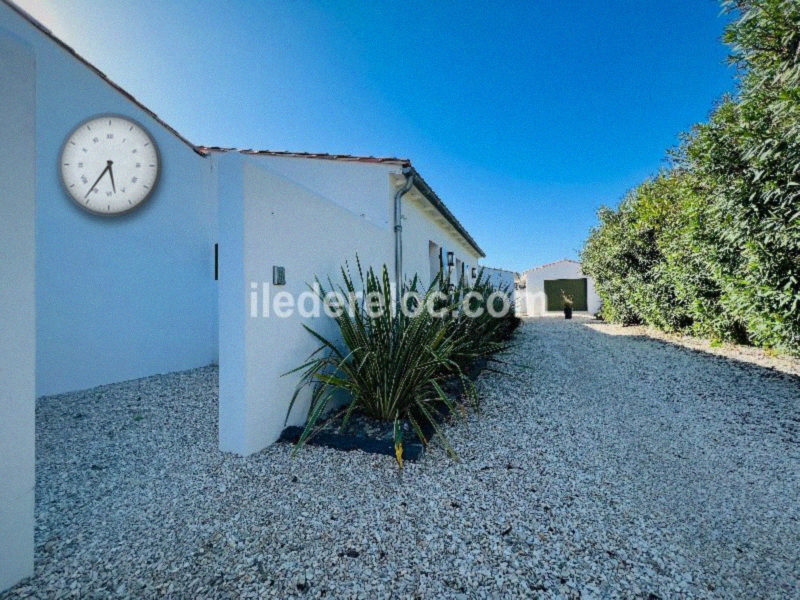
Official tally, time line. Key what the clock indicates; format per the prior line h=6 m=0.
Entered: h=5 m=36
